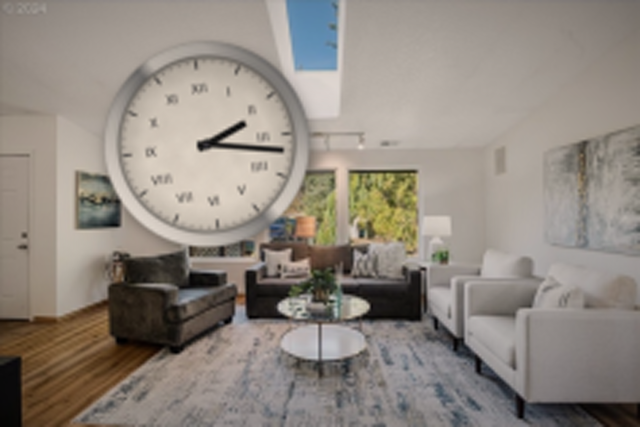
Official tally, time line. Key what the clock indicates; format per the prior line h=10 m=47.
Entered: h=2 m=17
